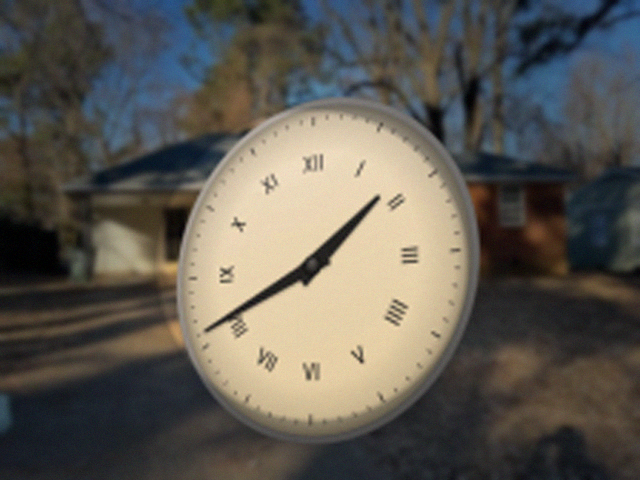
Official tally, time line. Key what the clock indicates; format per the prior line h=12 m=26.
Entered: h=1 m=41
